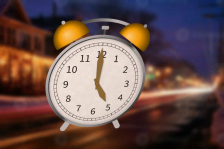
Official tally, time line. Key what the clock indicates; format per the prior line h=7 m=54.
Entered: h=5 m=0
